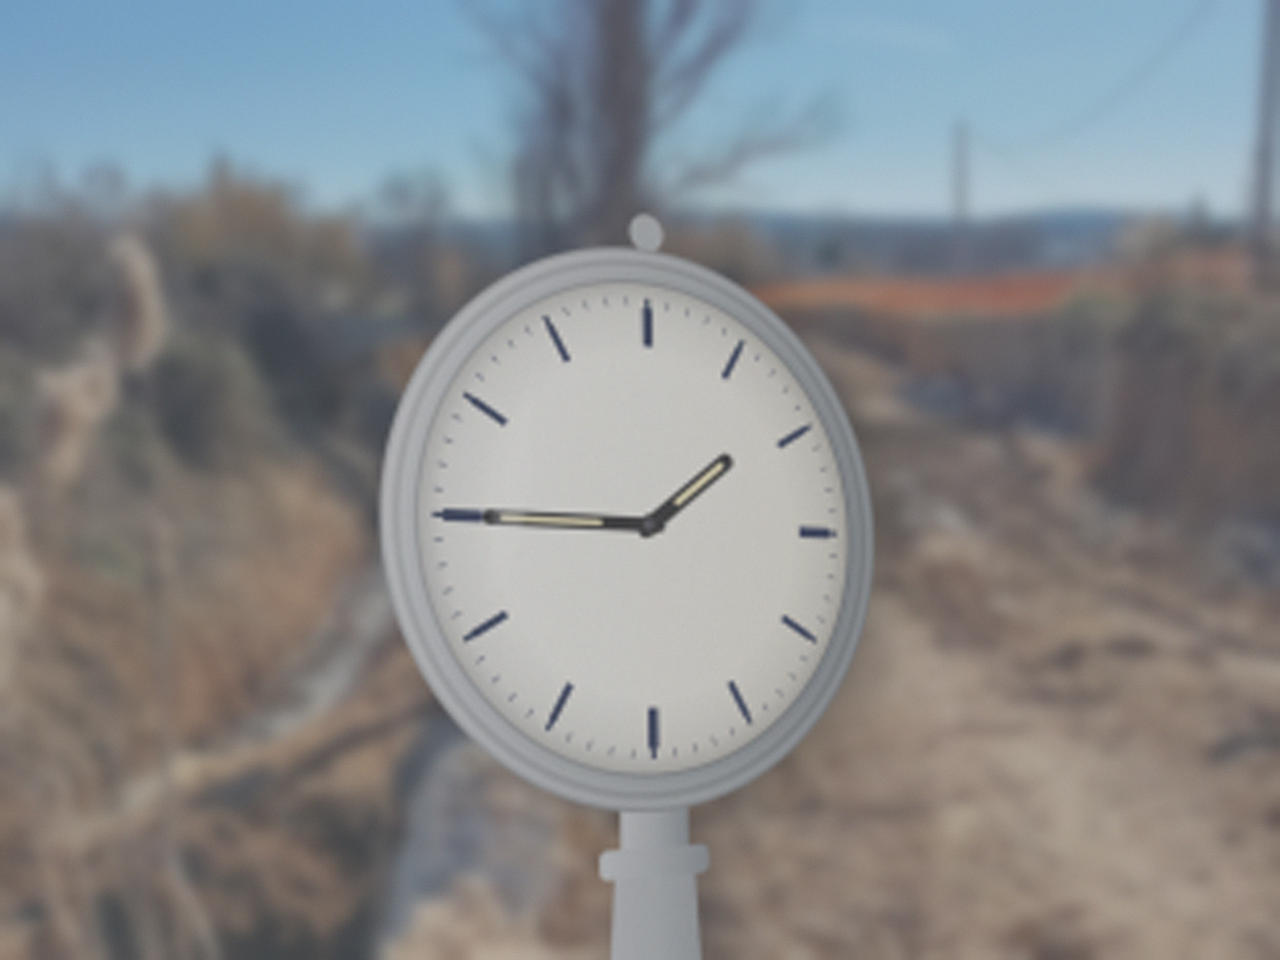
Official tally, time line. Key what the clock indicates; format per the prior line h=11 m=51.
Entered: h=1 m=45
